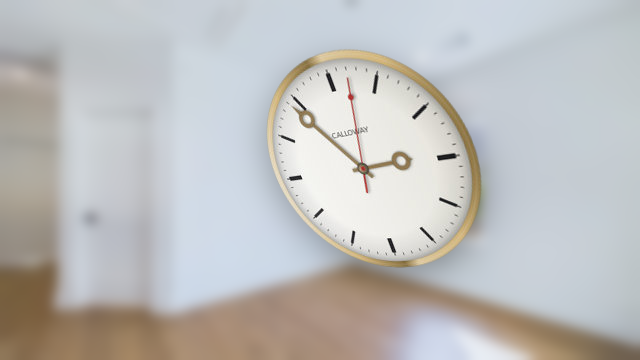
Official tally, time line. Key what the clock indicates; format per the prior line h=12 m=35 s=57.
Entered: h=2 m=54 s=2
